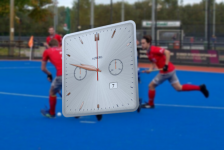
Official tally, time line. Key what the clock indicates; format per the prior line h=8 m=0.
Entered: h=9 m=48
